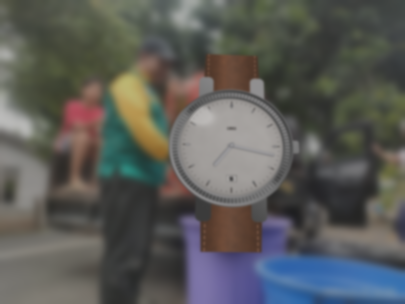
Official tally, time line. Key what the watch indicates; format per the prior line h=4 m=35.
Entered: h=7 m=17
